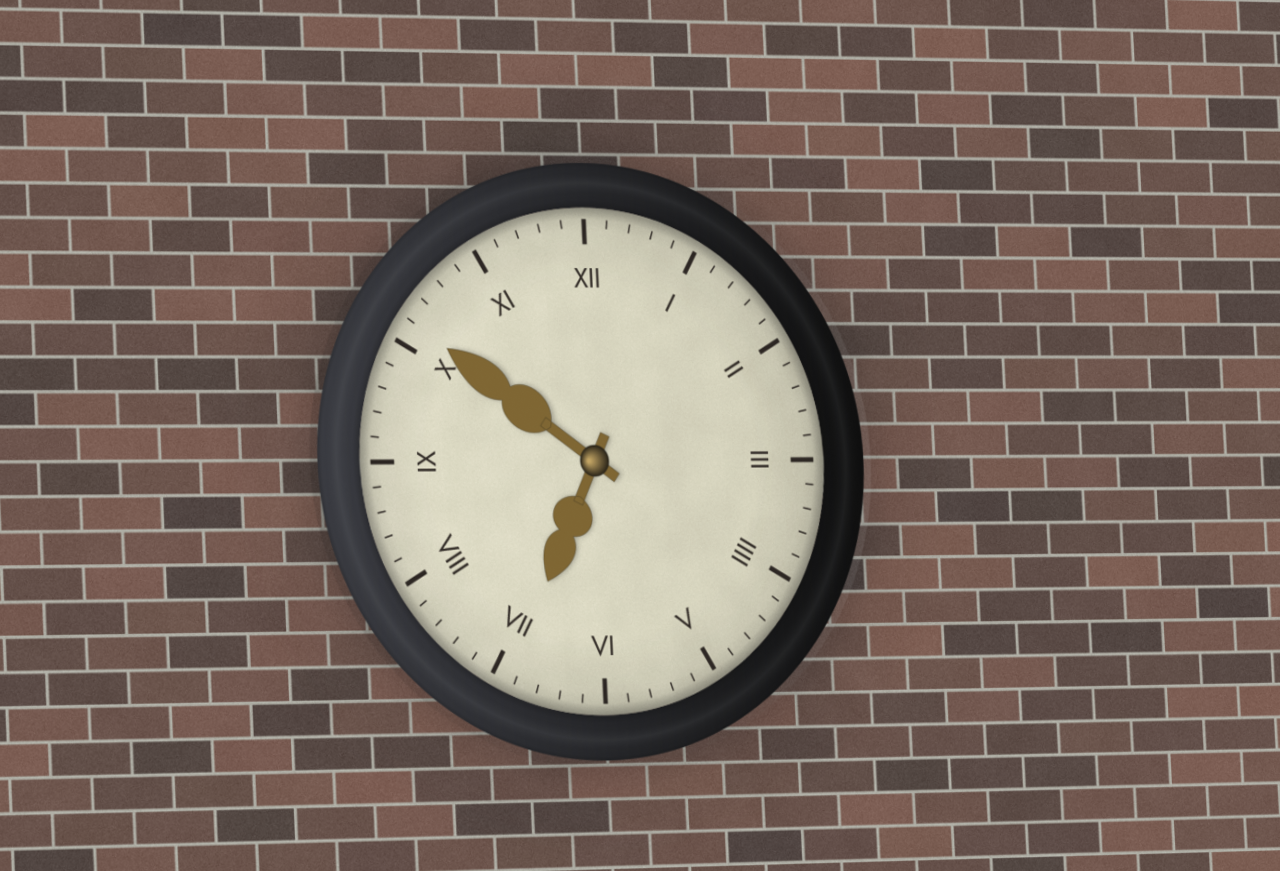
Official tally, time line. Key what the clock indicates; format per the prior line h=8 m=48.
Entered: h=6 m=51
